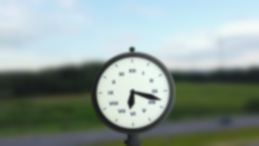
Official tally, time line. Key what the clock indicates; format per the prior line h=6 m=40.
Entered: h=6 m=18
